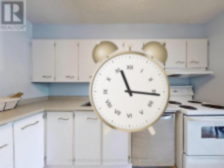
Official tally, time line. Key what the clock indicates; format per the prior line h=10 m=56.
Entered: h=11 m=16
